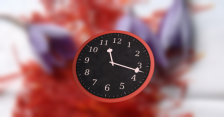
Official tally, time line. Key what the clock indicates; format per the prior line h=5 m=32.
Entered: h=11 m=17
